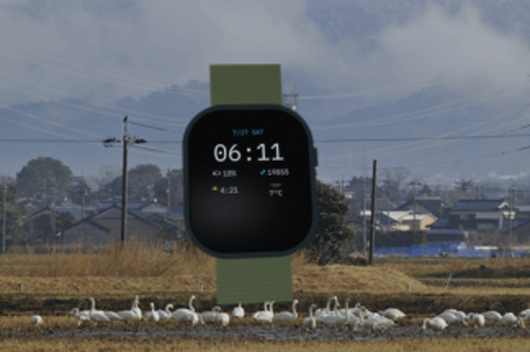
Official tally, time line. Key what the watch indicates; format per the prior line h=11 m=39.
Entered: h=6 m=11
